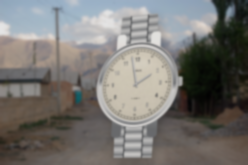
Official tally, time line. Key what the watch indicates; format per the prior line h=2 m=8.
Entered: h=1 m=58
